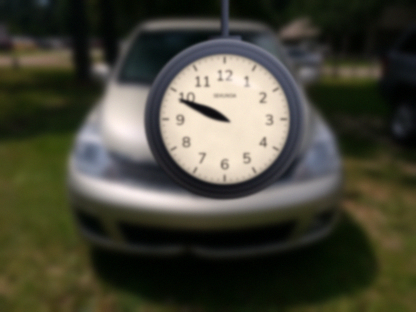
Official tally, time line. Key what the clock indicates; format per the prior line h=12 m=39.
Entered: h=9 m=49
